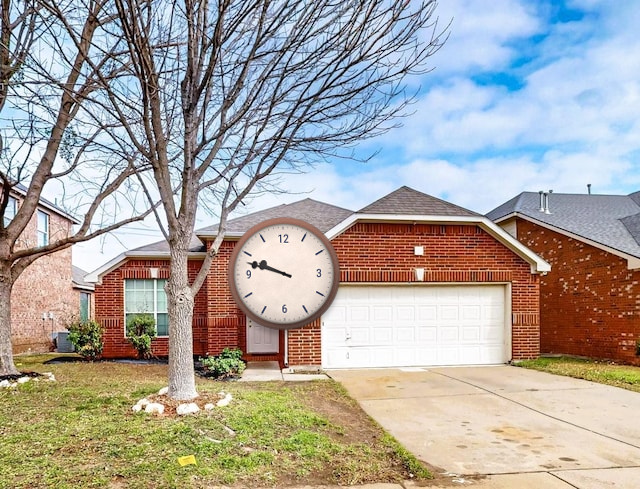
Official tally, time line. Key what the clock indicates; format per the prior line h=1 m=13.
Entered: h=9 m=48
